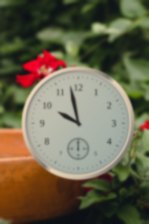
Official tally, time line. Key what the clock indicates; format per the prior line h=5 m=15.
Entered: h=9 m=58
